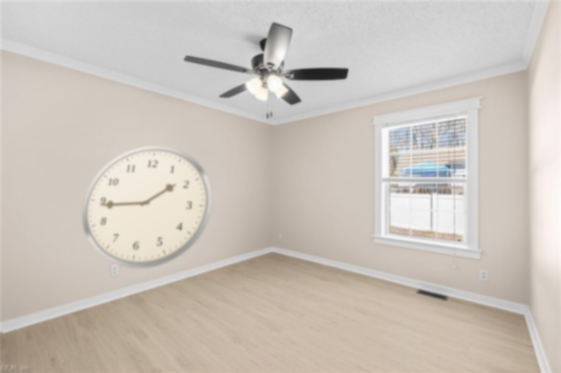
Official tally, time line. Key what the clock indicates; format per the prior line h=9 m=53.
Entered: h=1 m=44
